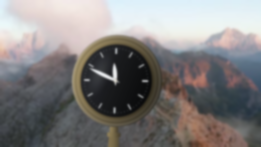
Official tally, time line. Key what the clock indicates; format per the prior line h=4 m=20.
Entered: h=11 m=49
